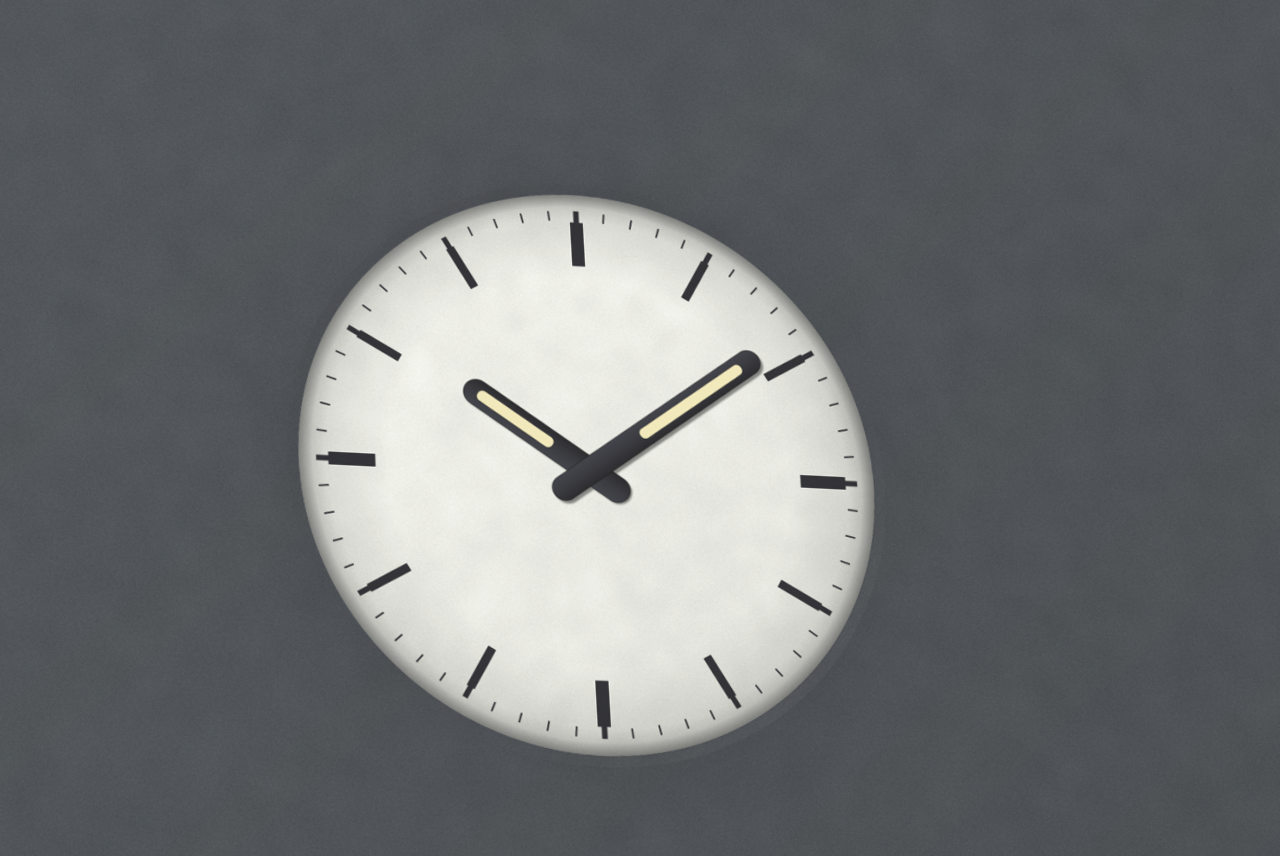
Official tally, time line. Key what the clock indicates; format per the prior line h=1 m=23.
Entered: h=10 m=9
